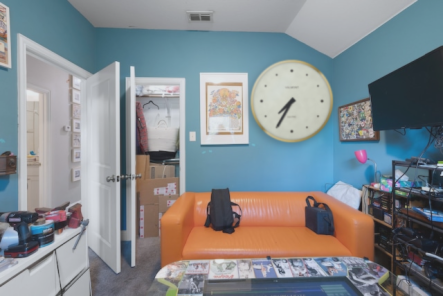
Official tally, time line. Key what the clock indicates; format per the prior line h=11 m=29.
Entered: h=7 m=35
